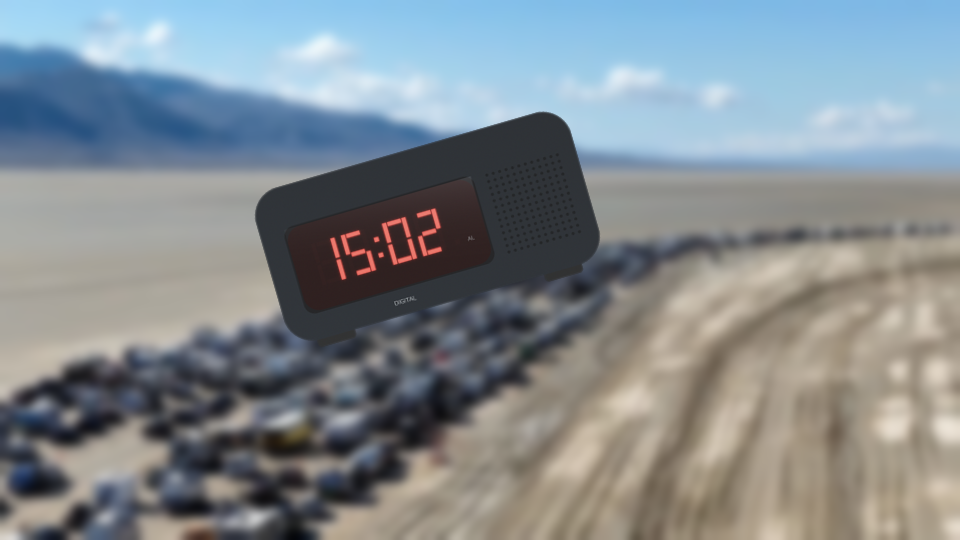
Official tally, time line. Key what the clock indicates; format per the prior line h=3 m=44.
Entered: h=15 m=2
